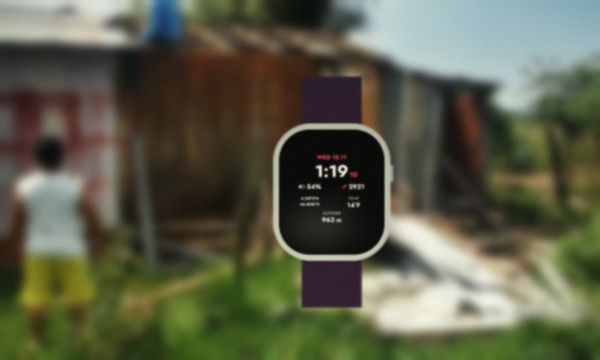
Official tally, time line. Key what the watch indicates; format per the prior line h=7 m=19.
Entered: h=1 m=19
